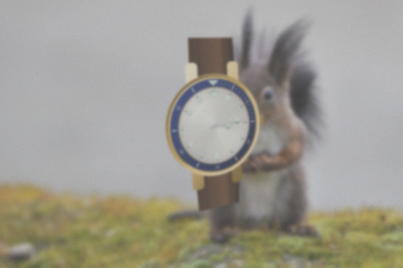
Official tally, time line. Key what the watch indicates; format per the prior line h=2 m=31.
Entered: h=3 m=14
